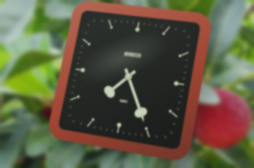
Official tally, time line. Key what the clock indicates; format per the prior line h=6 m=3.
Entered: h=7 m=25
